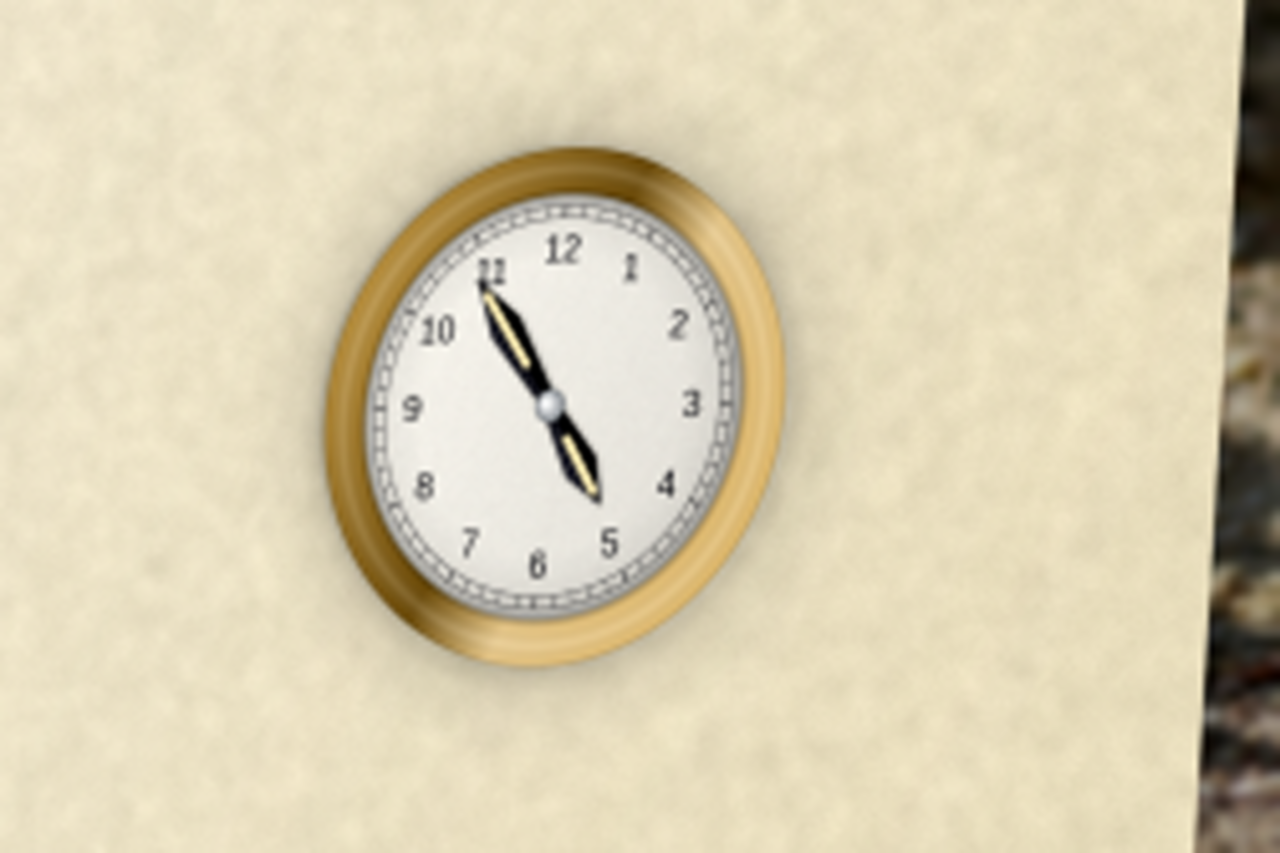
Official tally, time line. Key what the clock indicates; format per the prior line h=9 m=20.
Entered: h=4 m=54
